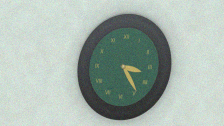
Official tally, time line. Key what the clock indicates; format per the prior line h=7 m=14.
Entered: h=3 m=24
